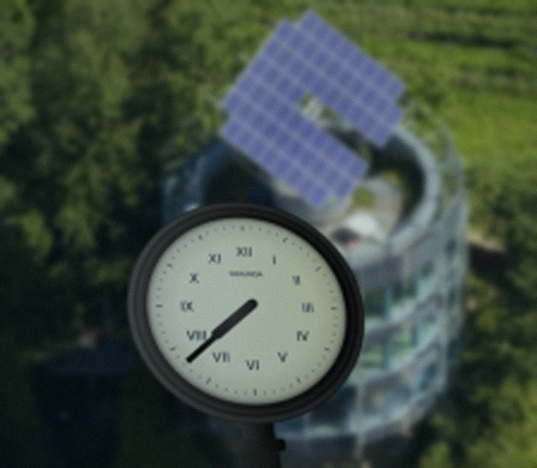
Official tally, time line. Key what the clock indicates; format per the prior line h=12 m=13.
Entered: h=7 m=38
